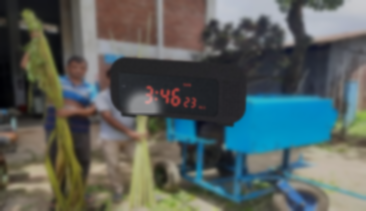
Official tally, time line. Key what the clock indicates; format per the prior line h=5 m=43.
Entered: h=3 m=46
